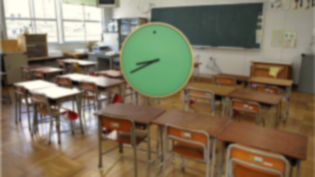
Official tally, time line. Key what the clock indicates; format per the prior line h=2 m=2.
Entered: h=8 m=41
